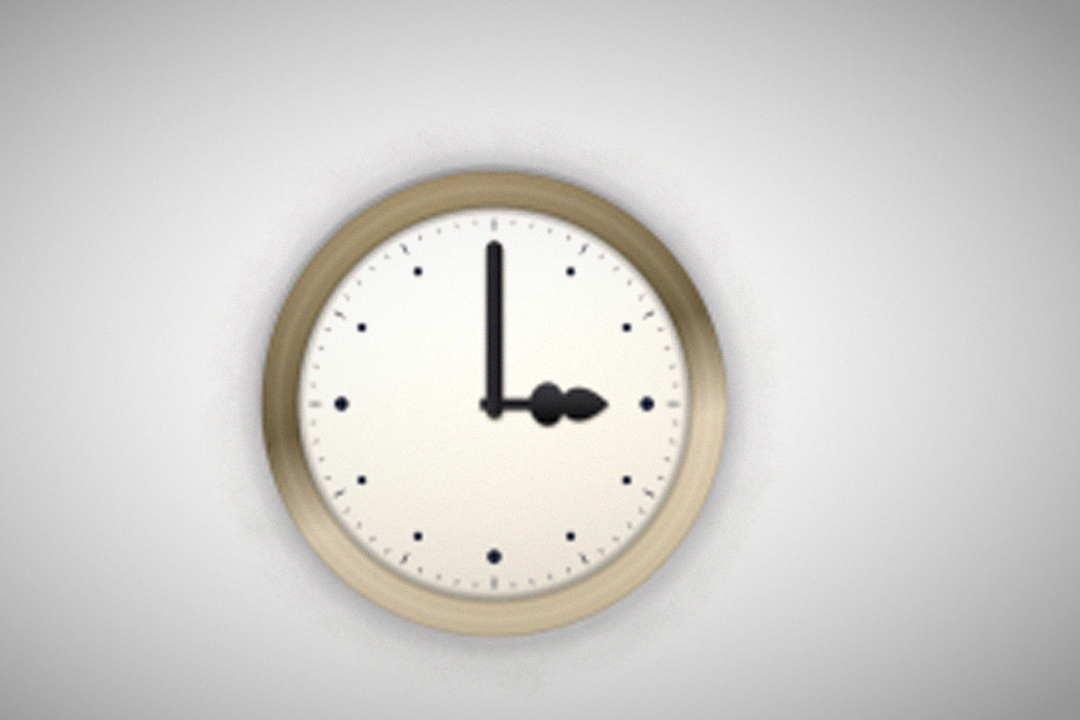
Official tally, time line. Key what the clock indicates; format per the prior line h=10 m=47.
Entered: h=3 m=0
